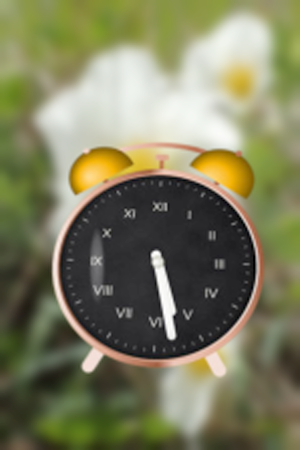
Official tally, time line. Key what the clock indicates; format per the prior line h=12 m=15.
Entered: h=5 m=28
